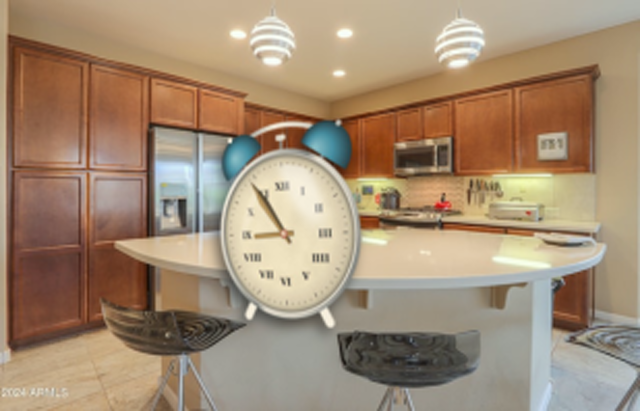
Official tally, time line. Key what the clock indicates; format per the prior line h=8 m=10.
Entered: h=8 m=54
